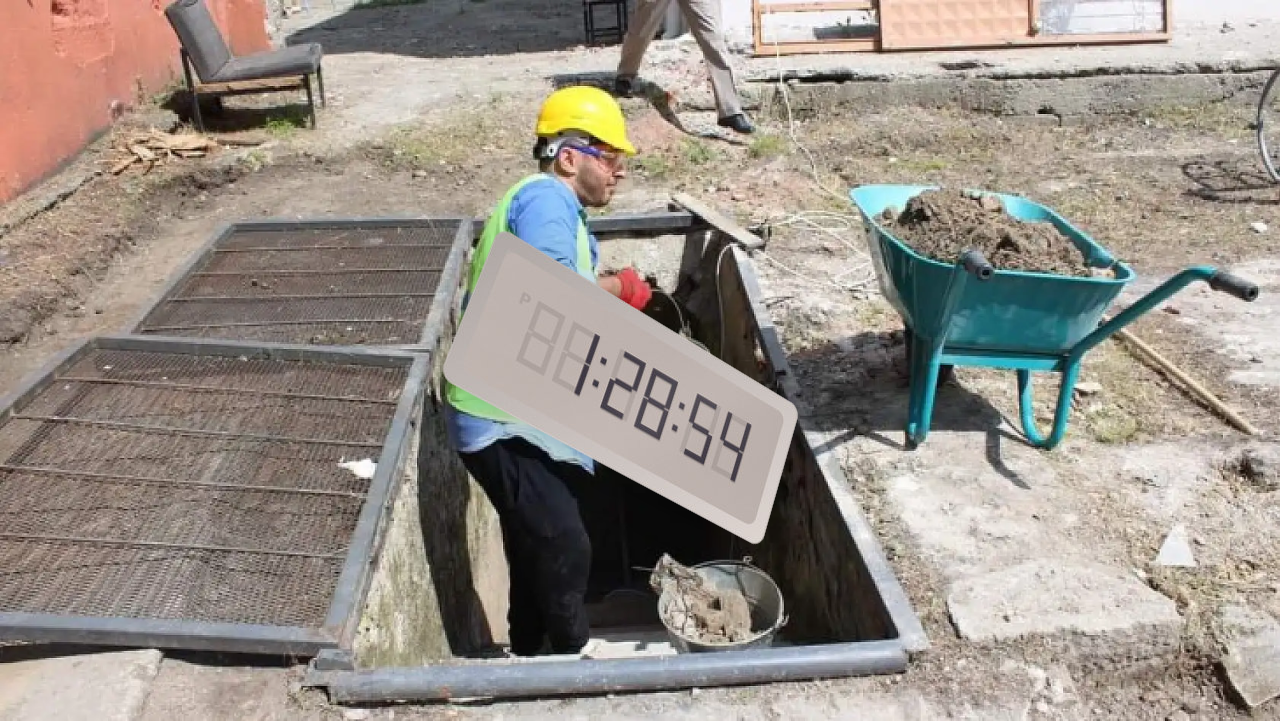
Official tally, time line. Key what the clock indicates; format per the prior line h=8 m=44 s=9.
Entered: h=1 m=28 s=54
